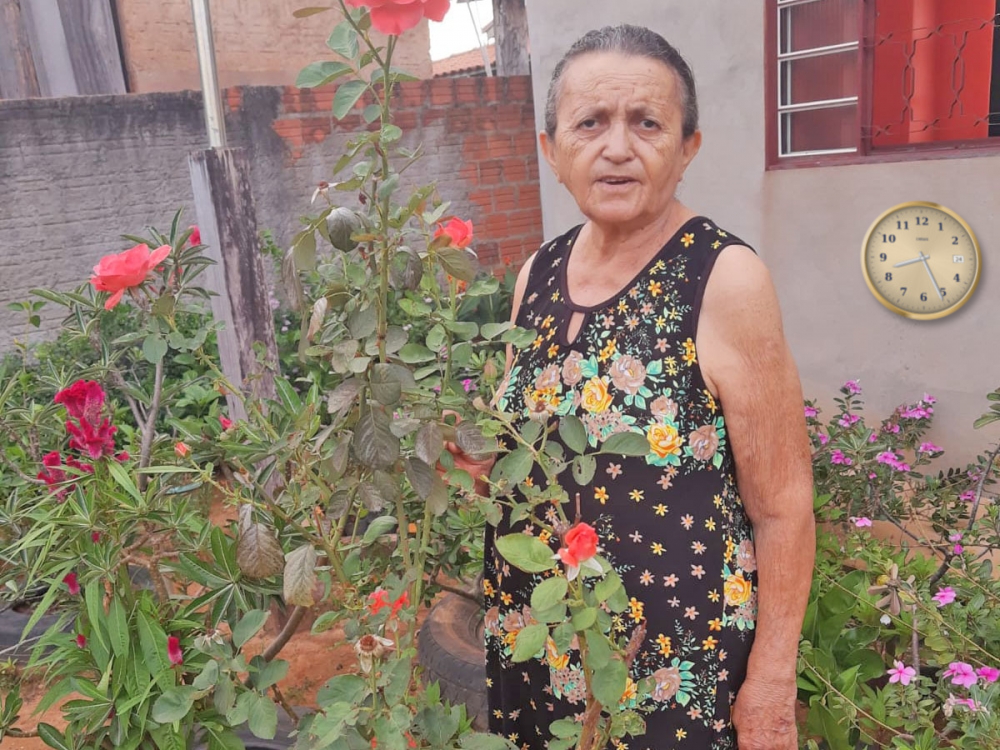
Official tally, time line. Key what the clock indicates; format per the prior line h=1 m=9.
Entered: h=8 m=26
